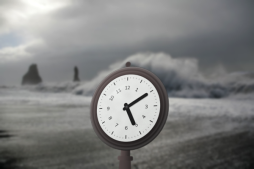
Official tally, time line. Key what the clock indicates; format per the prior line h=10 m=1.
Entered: h=5 m=10
